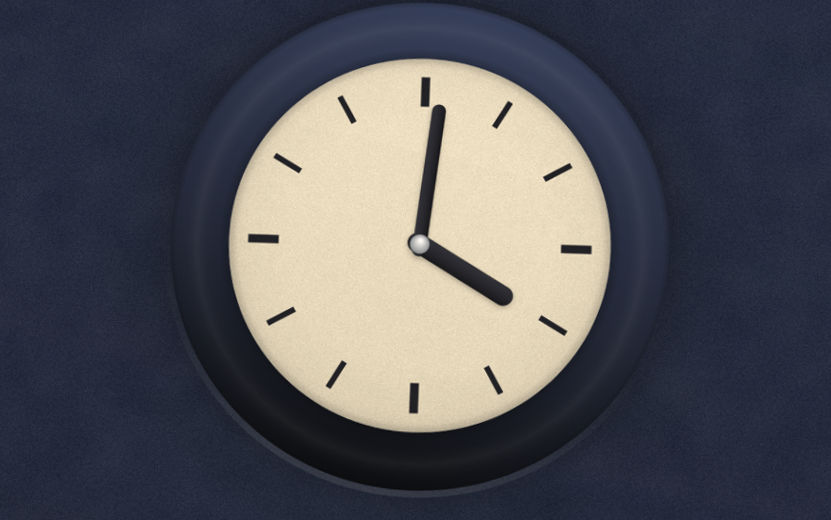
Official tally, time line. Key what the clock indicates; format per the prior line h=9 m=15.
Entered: h=4 m=1
